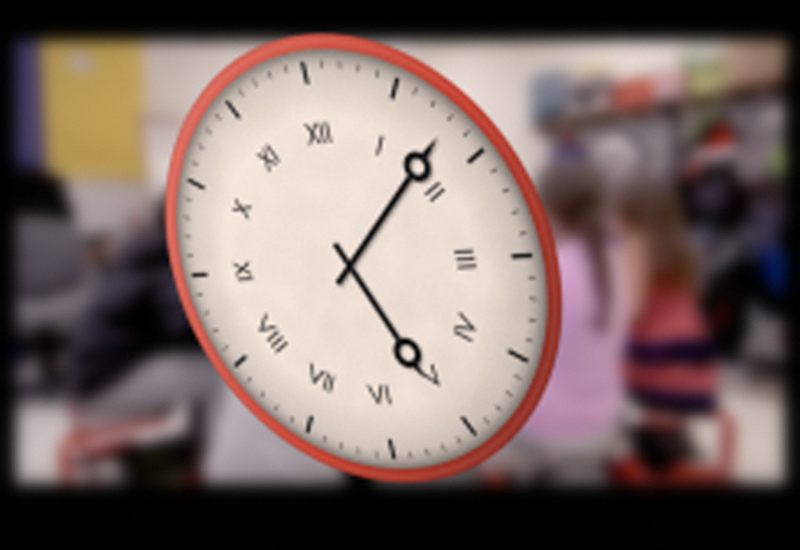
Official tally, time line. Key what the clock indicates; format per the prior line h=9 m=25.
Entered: h=5 m=8
